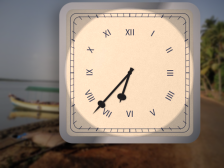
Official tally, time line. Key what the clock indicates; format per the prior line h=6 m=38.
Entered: h=6 m=37
